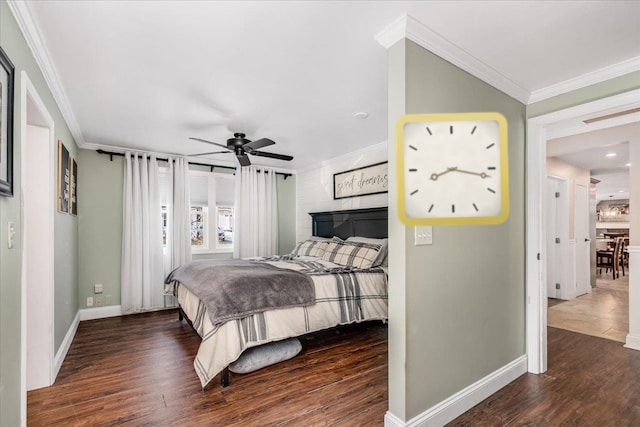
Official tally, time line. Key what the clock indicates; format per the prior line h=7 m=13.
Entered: h=8 m=17
